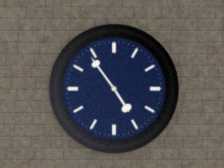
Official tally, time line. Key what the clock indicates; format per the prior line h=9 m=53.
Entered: h=4 m=54
